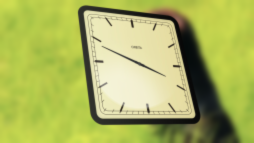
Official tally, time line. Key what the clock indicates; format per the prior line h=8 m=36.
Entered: h=3 m=49
